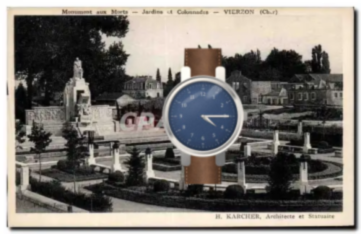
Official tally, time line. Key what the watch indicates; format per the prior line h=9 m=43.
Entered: h=4 m=15
